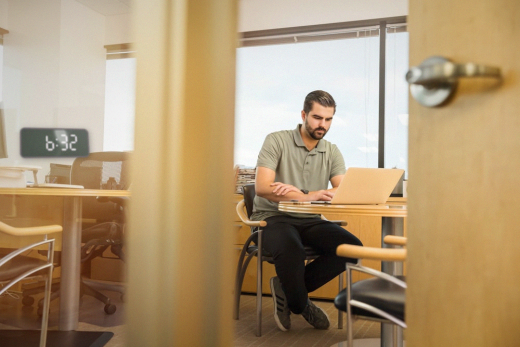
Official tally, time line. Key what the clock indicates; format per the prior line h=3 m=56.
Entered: h=6 m=32
